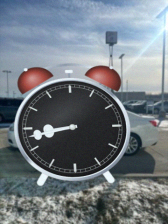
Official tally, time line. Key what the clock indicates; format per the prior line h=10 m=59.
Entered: h=8 m=43
